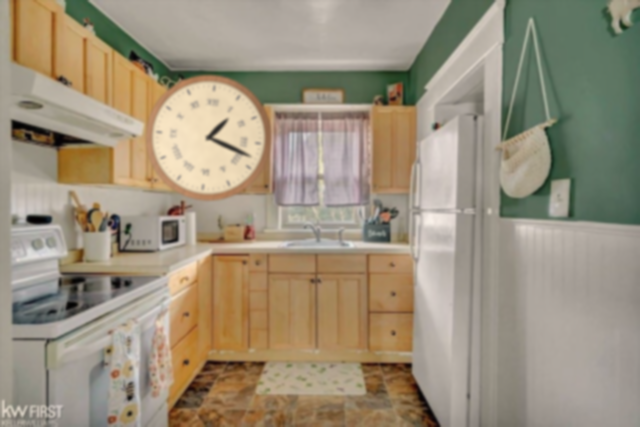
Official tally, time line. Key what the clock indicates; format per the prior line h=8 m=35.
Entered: h=1 m=18
